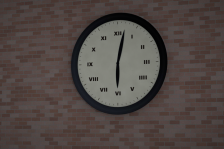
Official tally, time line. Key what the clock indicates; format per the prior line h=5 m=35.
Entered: h=6 m=2
